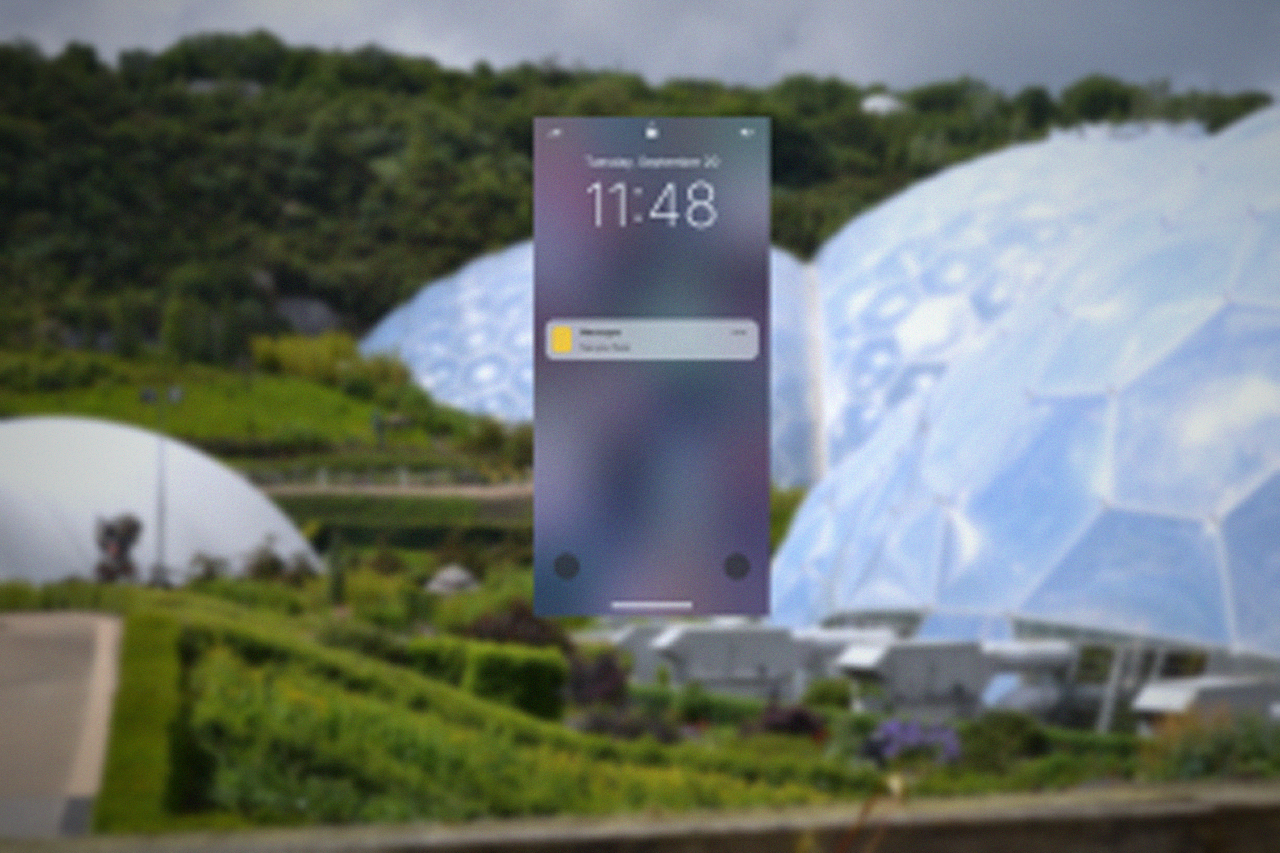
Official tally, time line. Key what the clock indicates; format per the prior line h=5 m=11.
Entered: h=11 m=48
